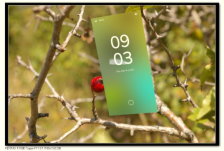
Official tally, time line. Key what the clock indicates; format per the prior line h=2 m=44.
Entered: h=9 m=3
